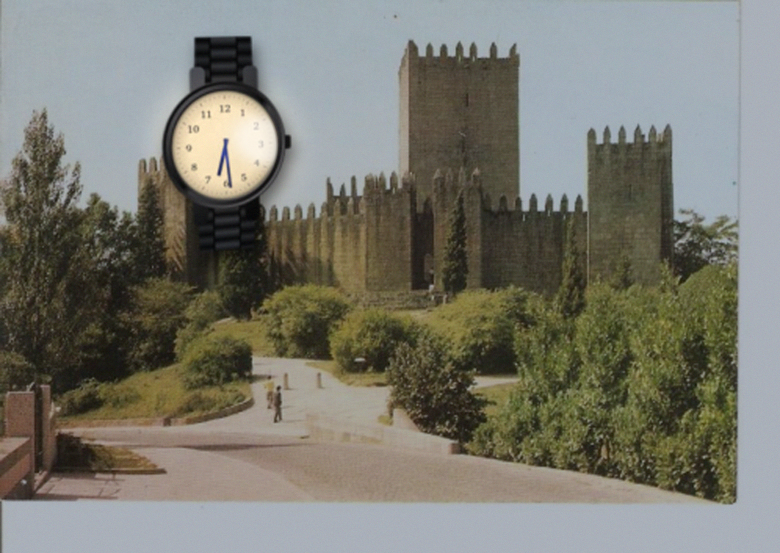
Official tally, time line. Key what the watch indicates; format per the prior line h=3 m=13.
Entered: h=6 m=29
